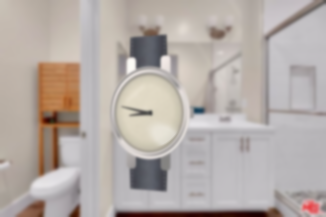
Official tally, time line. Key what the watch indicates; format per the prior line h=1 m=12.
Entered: h=8 m=47
